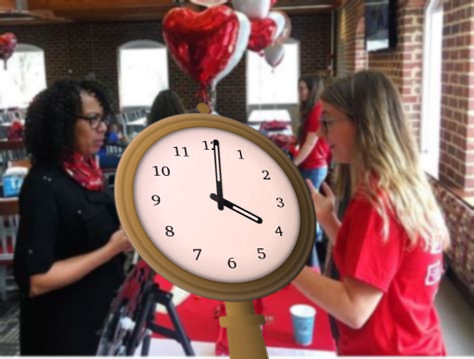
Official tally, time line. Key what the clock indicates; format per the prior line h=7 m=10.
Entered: h=4 m=1
